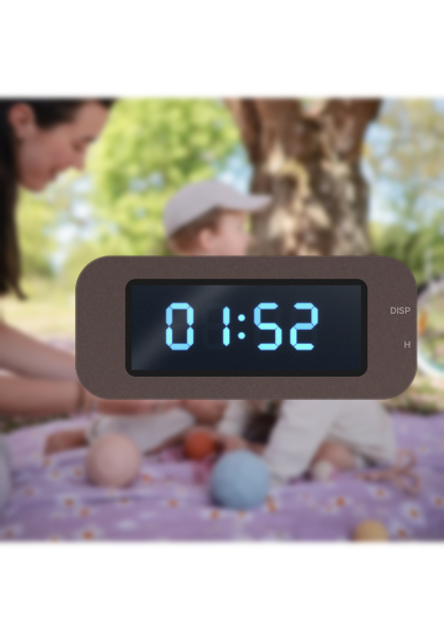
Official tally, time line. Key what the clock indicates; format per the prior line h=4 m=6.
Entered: h=1 m=52
